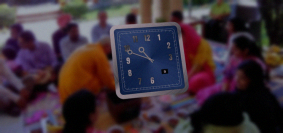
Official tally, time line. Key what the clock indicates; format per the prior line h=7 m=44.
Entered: h=10 m=49
